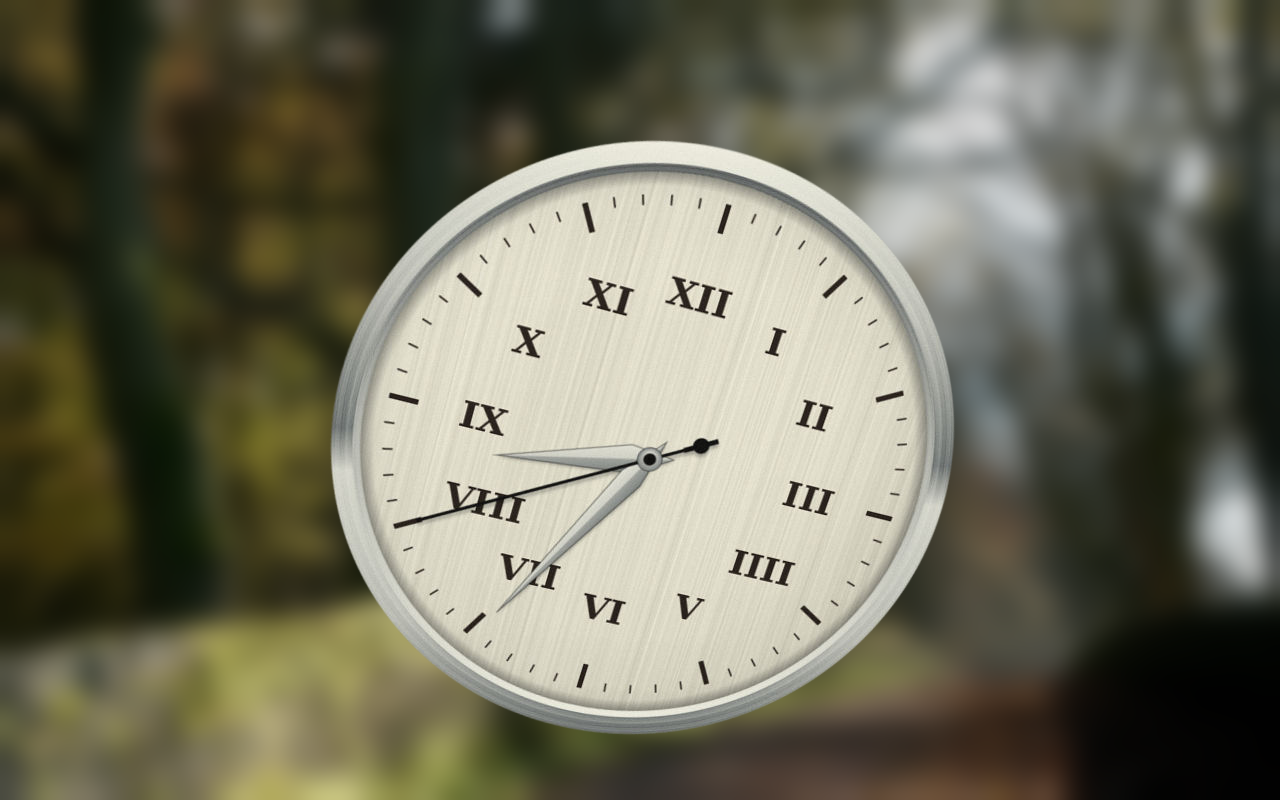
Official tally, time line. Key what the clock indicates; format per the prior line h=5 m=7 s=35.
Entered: h=8 m=34 s=40
